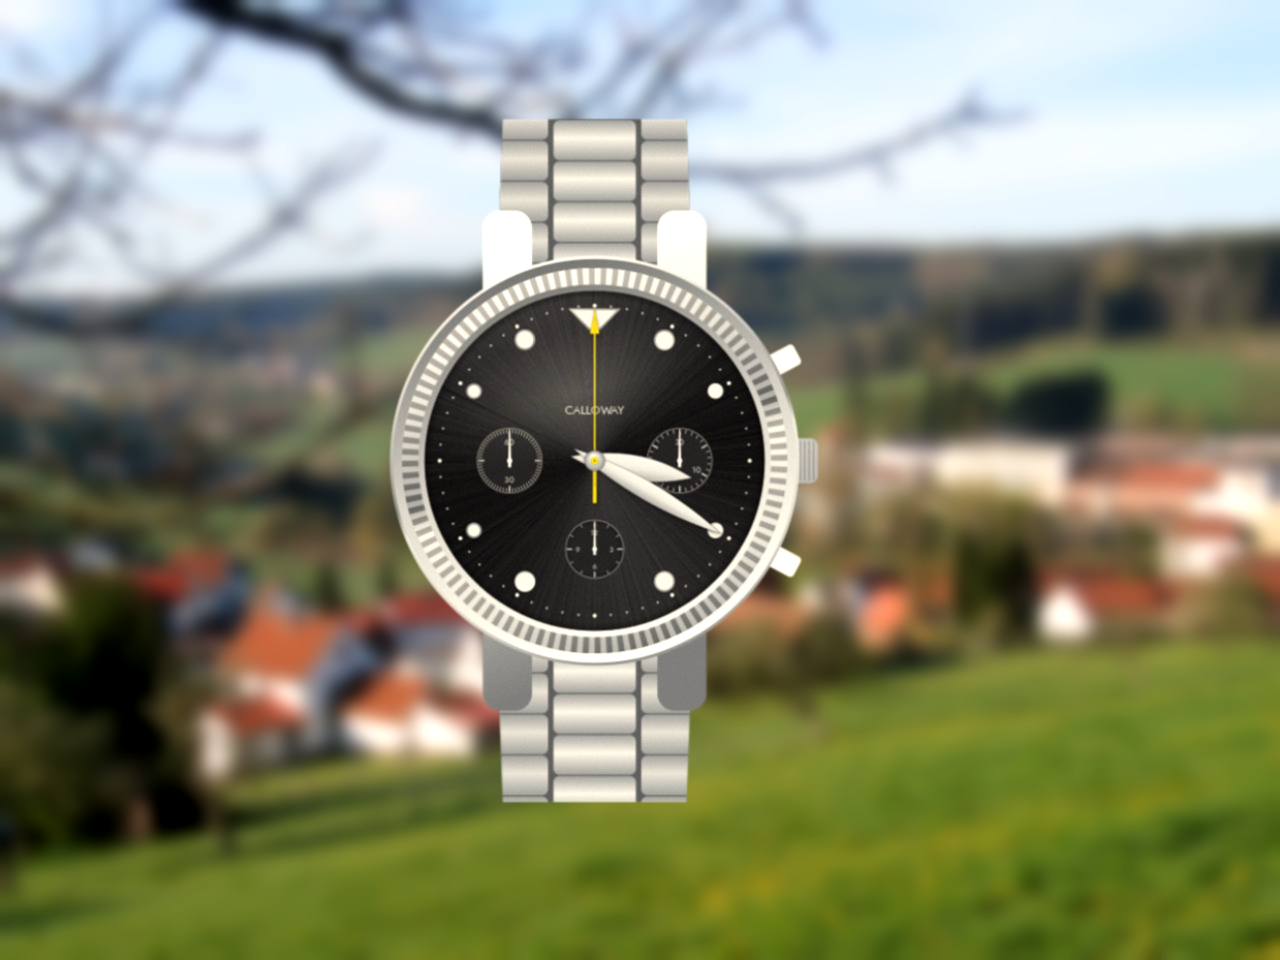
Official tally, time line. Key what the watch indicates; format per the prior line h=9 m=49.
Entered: h=3 m=20
